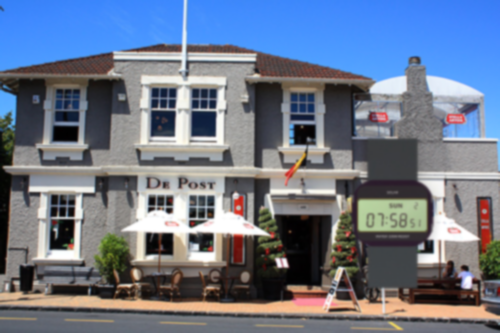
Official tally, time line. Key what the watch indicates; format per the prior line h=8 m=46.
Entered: h=7 m=58
